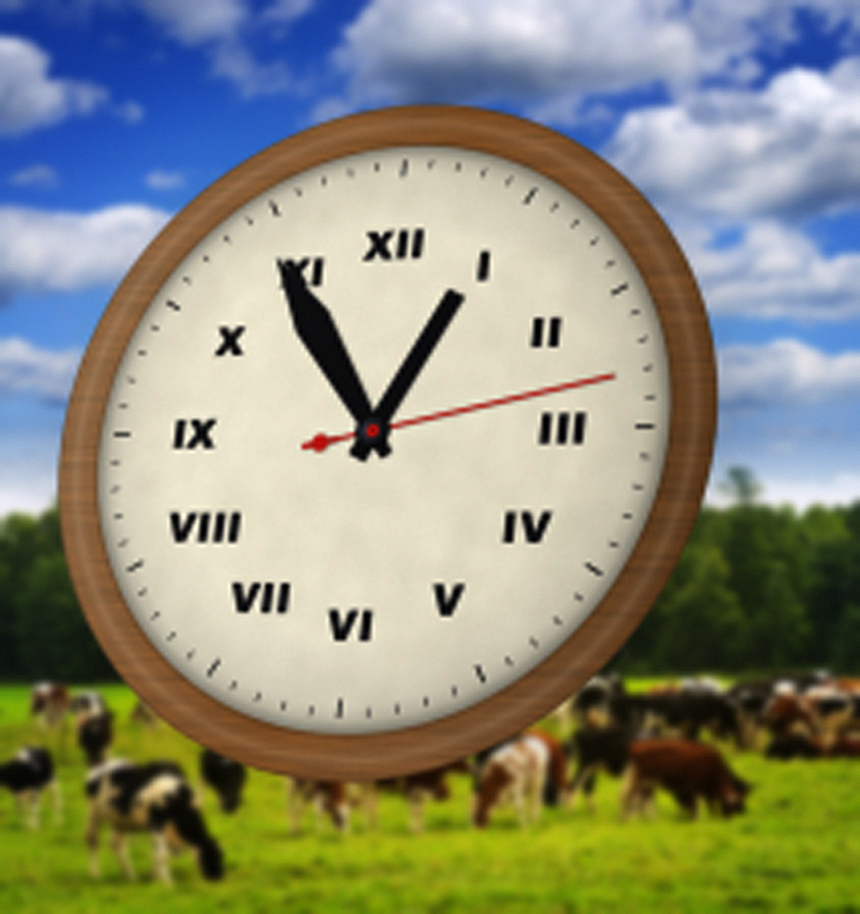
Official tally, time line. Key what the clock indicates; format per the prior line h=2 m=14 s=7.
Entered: h=12 m=54 s=13
